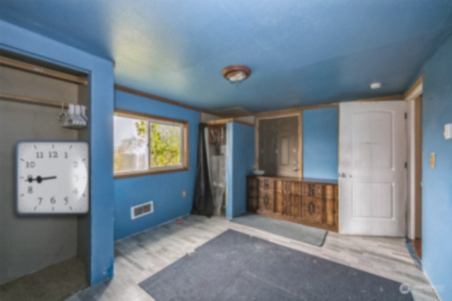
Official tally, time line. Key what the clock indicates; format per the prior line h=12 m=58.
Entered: h=8 m=44
